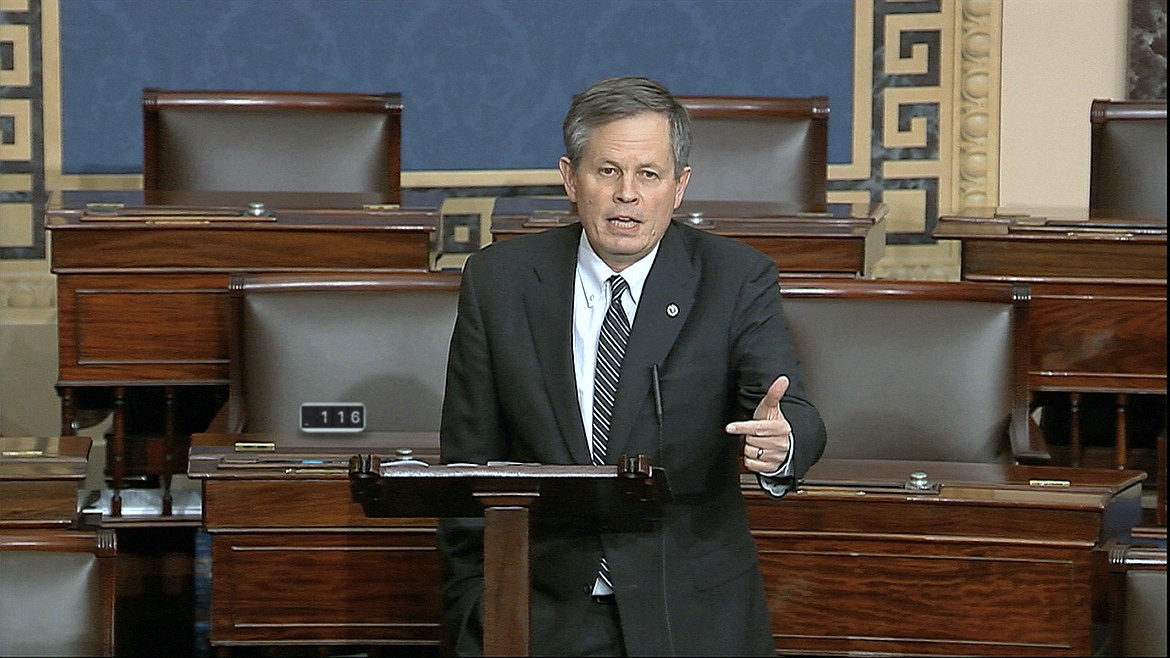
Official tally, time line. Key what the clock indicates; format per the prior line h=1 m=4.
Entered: h=1 m=16
